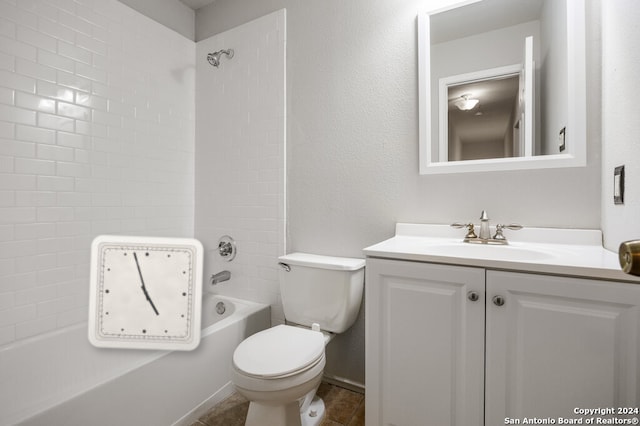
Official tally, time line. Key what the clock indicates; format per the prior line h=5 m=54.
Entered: h=4 m=57
